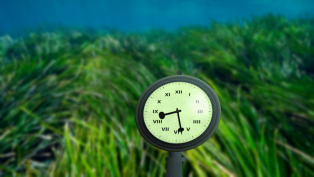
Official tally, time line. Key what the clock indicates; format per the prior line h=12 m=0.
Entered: h=8 m=28
